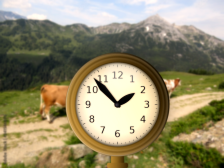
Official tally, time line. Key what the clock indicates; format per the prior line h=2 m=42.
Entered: h=1 m=53
